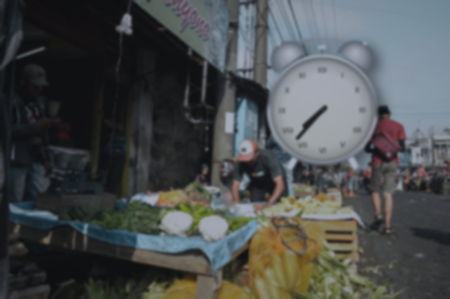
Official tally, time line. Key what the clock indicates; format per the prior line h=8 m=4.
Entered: h=7 m=37
